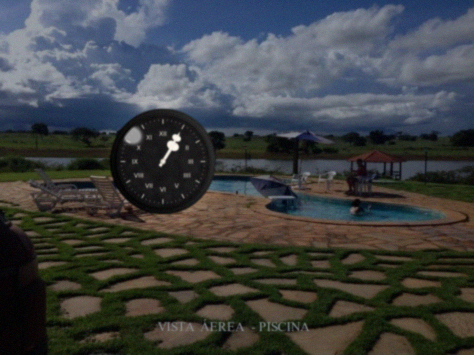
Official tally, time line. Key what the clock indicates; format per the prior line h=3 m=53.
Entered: h=1 m=5
